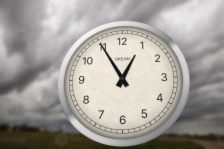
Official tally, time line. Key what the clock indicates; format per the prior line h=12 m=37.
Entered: h=12 m=55
